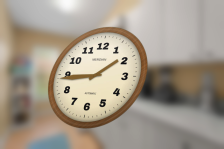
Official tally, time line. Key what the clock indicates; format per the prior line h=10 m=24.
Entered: h=1 m=44
